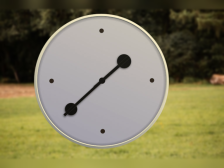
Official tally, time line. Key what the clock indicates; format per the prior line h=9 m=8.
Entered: h=1 m=38
